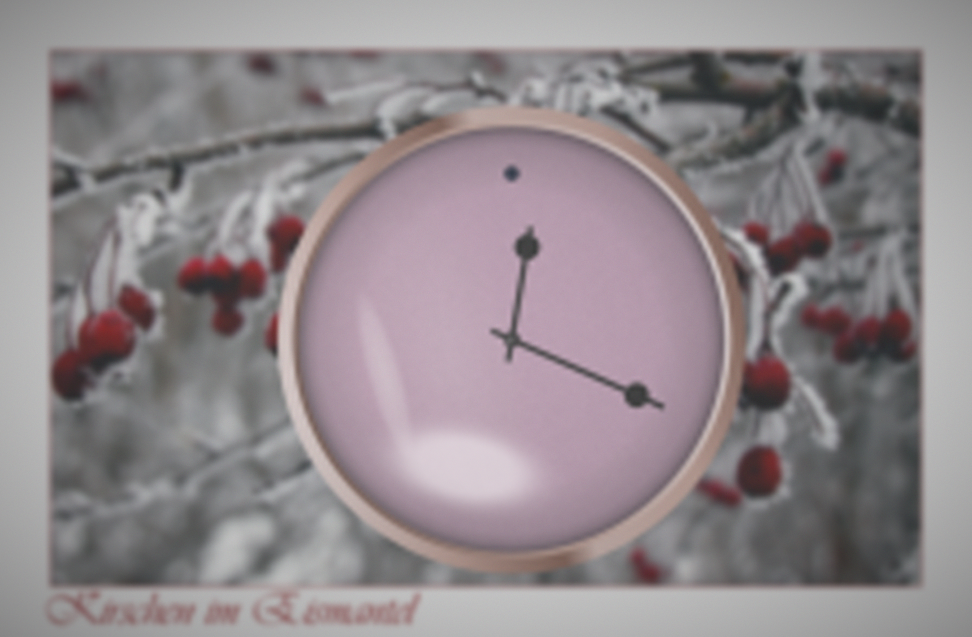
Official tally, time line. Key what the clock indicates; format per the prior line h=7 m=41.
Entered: h=12 m=19
